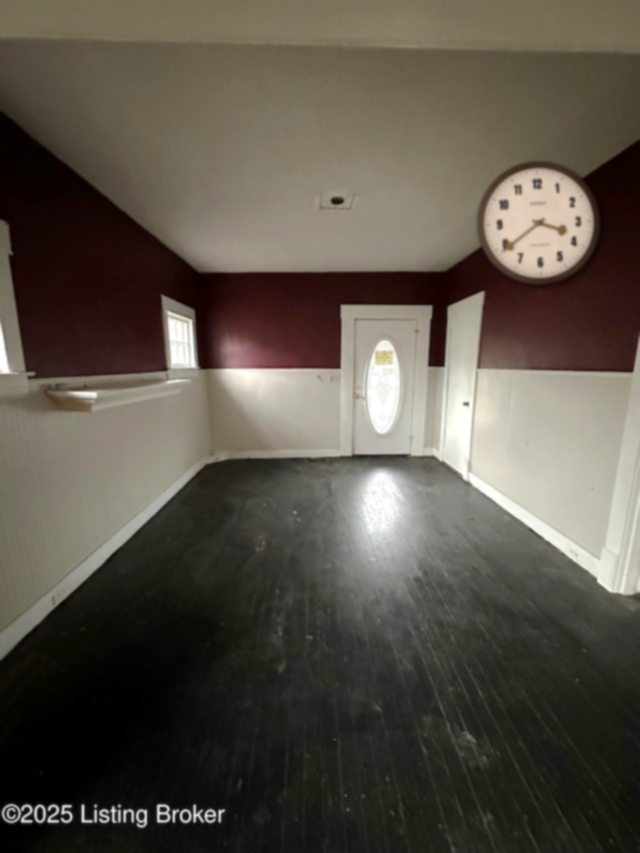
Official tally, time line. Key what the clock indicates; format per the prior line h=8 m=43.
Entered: h=3 m=39
